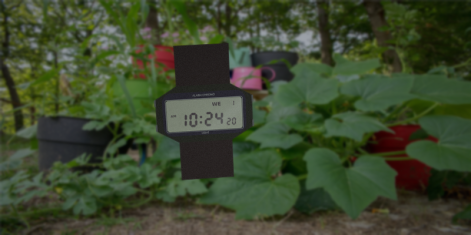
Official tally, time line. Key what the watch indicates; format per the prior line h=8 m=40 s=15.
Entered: h=10 m=24 s=20
